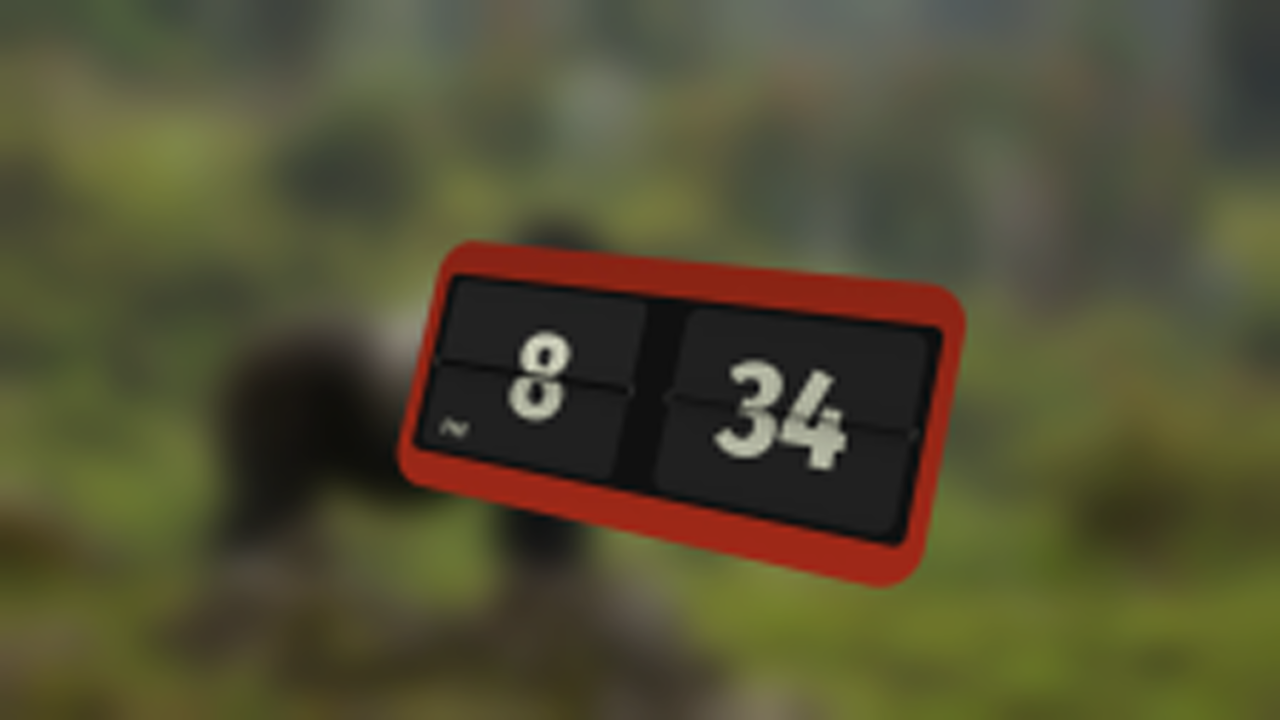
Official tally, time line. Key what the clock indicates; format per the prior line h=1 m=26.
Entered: h=8 m=34
